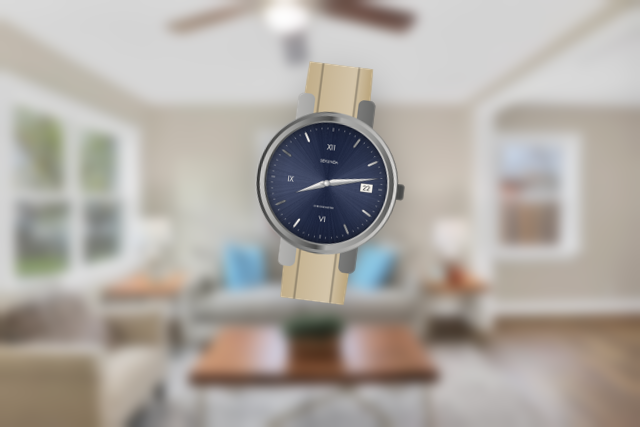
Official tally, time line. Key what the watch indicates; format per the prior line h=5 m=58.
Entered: h=8 m=13
